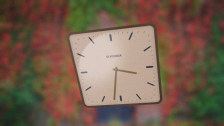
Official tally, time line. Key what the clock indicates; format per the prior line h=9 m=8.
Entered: h=3 m=32
